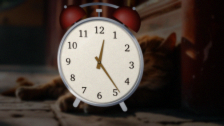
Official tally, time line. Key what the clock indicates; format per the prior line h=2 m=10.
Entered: h=12 m=24
